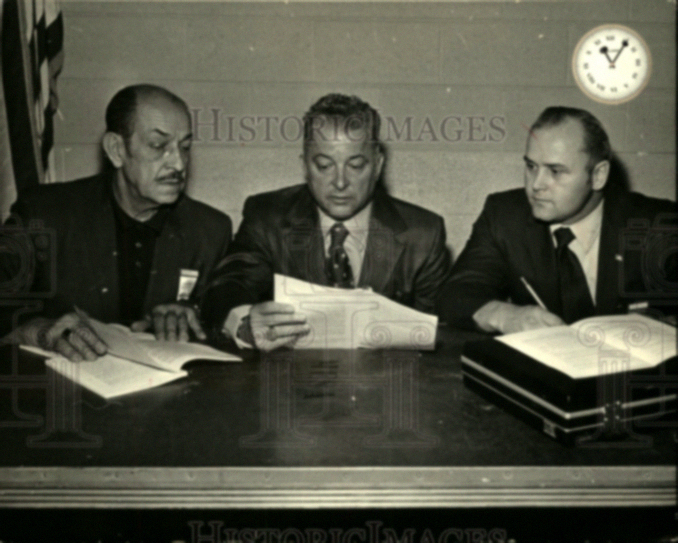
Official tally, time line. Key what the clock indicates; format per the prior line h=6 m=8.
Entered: h=11 m=6
